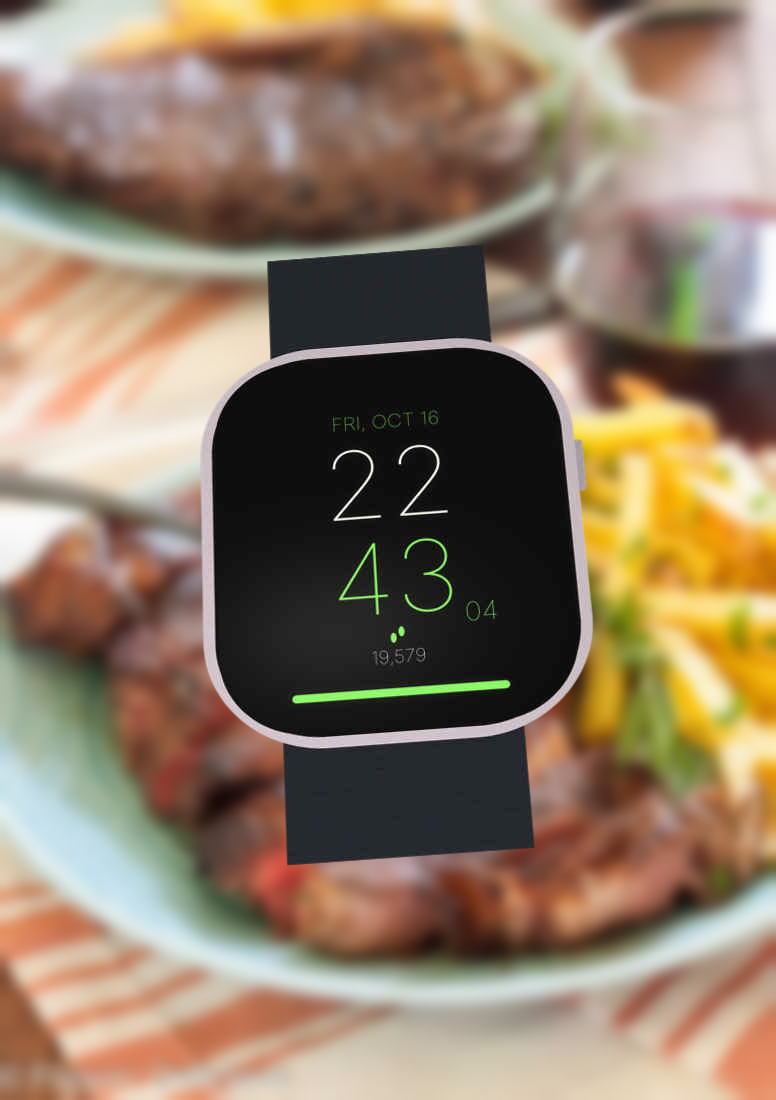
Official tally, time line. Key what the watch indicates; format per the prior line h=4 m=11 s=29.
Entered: h=22 m=43 s=4
